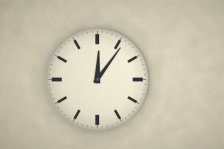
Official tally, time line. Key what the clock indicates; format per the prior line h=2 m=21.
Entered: h=12 m=6
